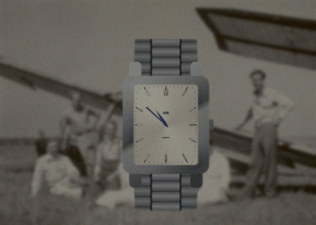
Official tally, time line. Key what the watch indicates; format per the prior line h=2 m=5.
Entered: h=10 m=52
